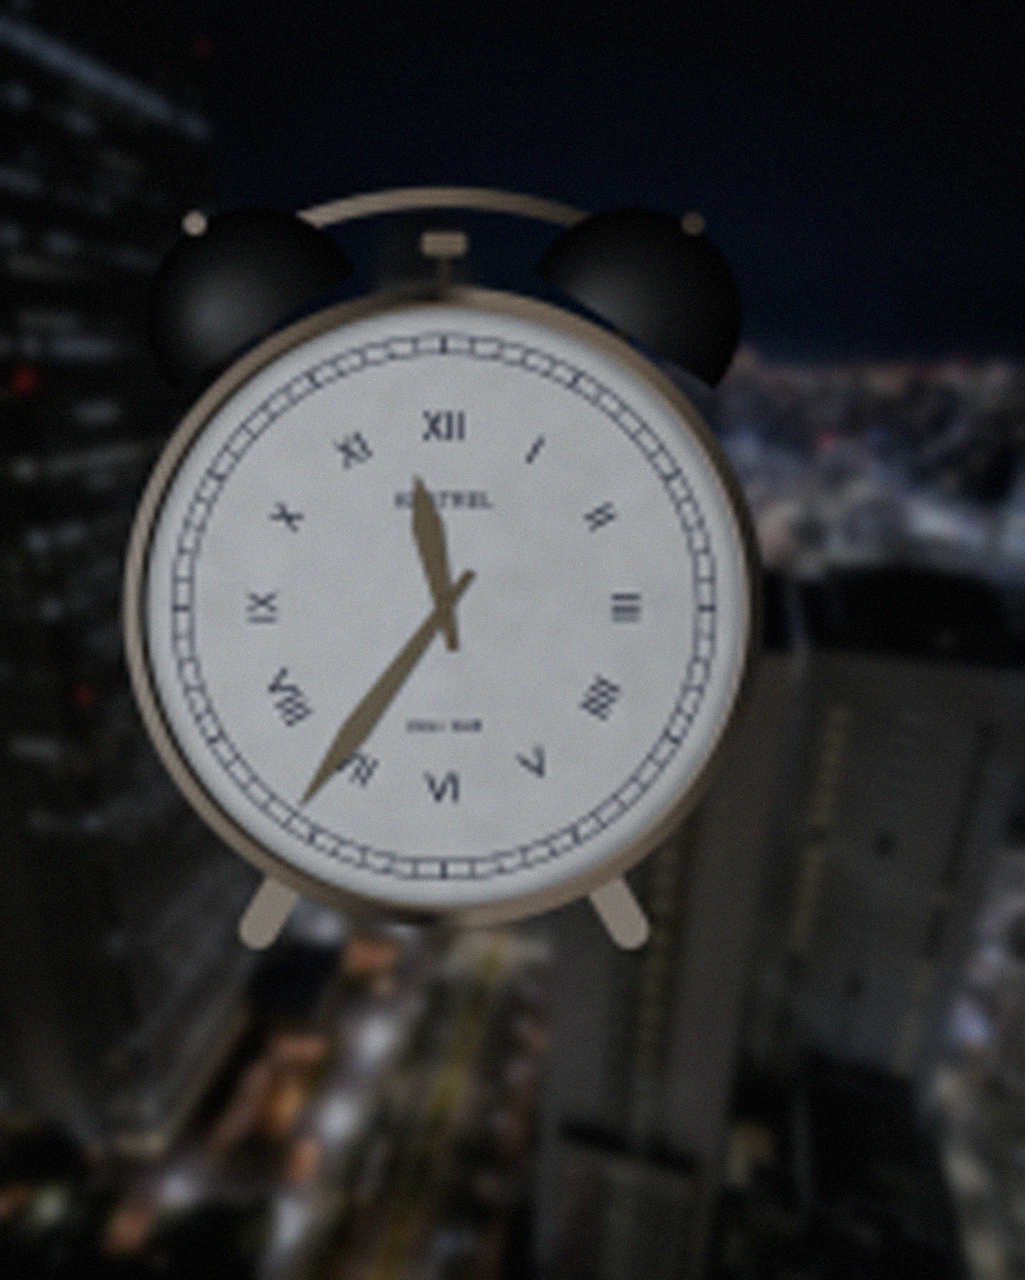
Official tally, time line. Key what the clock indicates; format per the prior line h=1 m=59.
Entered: h=11 m=36
